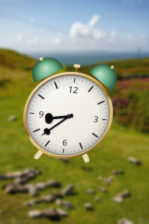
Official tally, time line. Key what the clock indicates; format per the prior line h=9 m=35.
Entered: h=8 m=38
